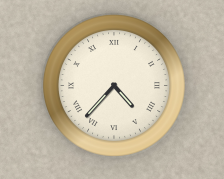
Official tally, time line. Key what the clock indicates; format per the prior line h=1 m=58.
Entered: h=4 m=37
